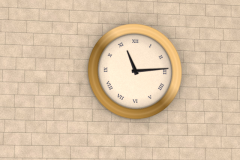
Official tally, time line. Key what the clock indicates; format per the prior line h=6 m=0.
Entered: h=11 m=14
